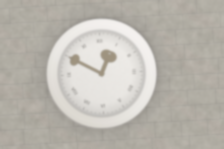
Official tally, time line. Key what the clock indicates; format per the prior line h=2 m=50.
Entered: h=12 m=50
